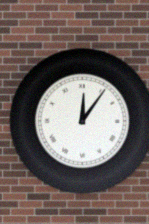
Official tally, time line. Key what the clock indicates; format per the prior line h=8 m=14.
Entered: h=12 m=6
